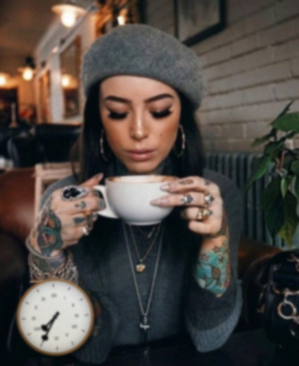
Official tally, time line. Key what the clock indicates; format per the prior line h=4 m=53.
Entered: h=7 m=35
